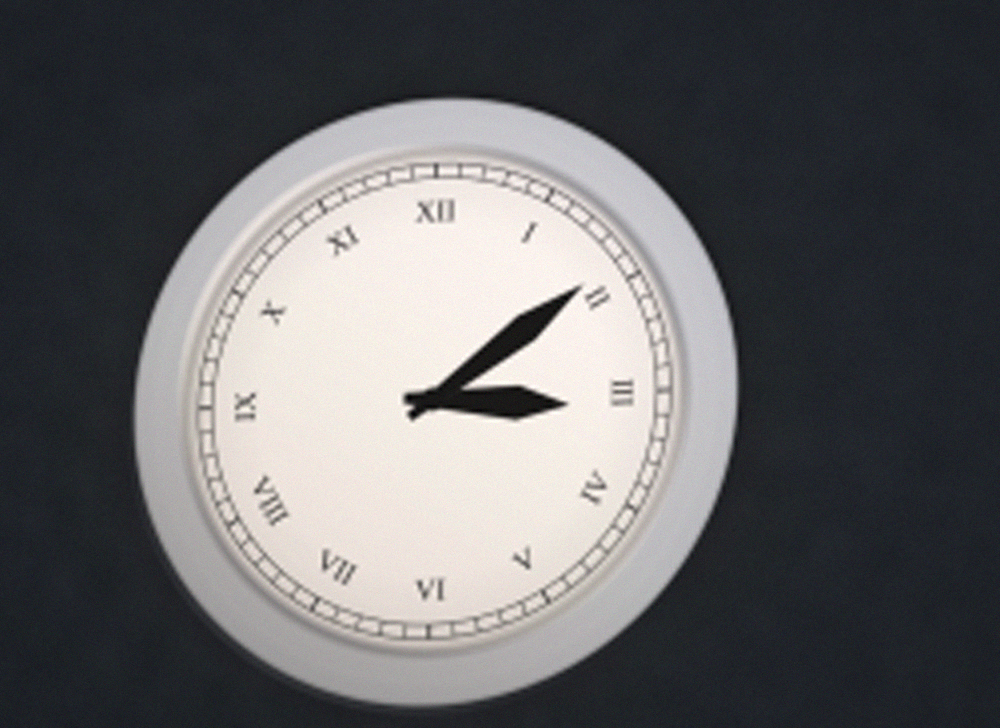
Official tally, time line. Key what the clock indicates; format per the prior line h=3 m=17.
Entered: h=3 m=9
